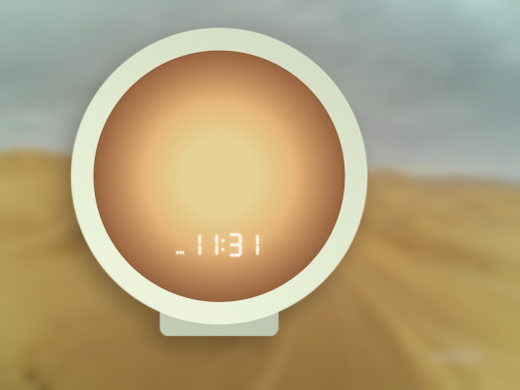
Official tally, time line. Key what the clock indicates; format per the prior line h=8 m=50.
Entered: h=11 m=31
